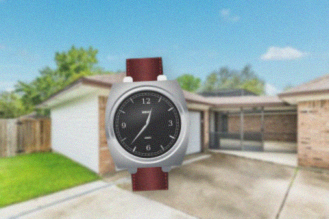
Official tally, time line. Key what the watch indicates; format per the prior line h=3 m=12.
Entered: h=12 m=37
